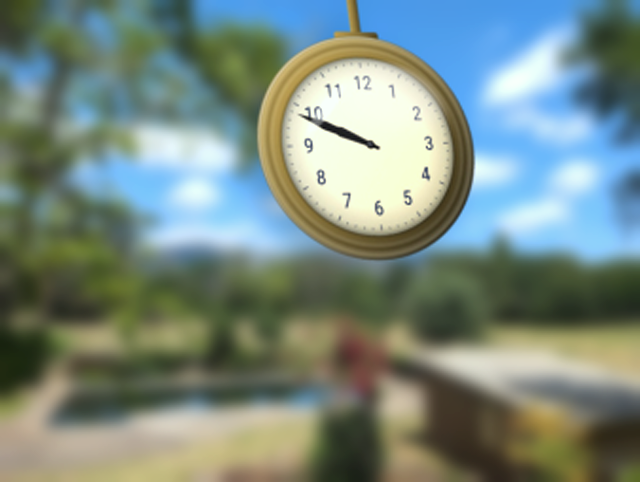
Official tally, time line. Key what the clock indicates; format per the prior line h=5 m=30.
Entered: h=9 m=49
